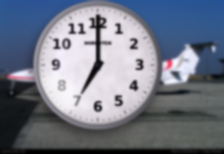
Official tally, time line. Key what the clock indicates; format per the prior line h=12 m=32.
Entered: h=7 m=0
